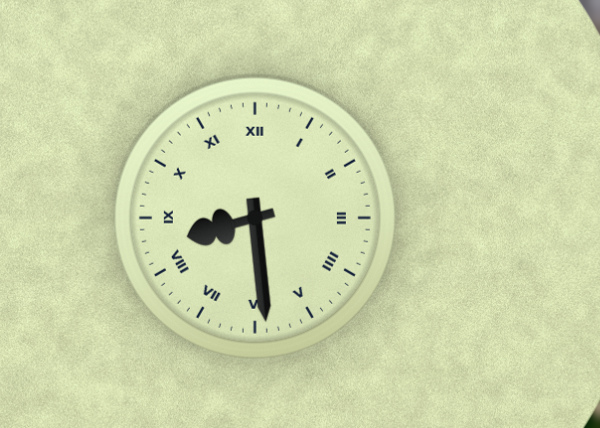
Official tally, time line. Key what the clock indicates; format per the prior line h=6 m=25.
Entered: h=8 m=29
